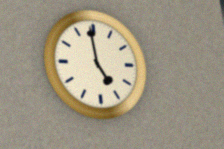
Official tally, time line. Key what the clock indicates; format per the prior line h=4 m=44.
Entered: h=4 m=59
